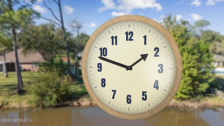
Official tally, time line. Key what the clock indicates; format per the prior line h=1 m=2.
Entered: h=1 m=48
